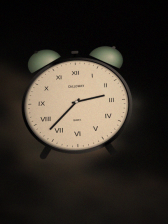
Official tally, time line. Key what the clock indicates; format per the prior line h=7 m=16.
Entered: h=2 m=37
